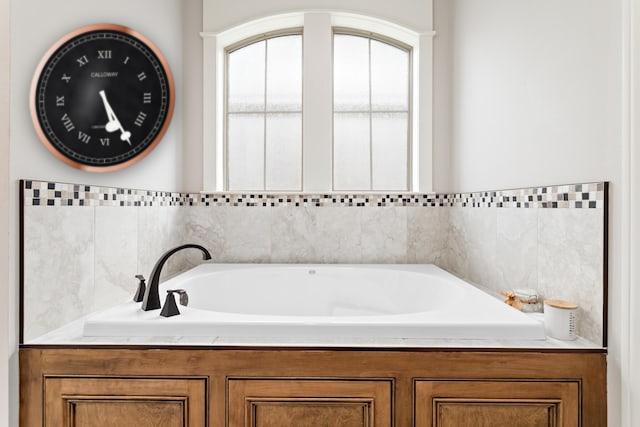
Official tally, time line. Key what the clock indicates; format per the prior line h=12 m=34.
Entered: h=5 m=25
